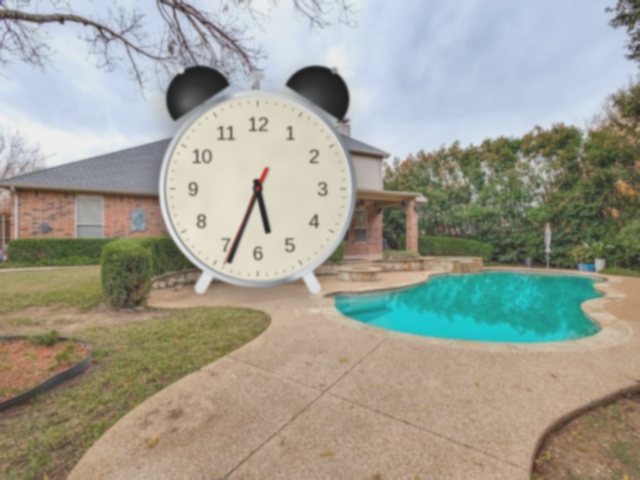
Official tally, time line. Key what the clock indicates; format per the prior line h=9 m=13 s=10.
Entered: h=5 m=33 s=34
